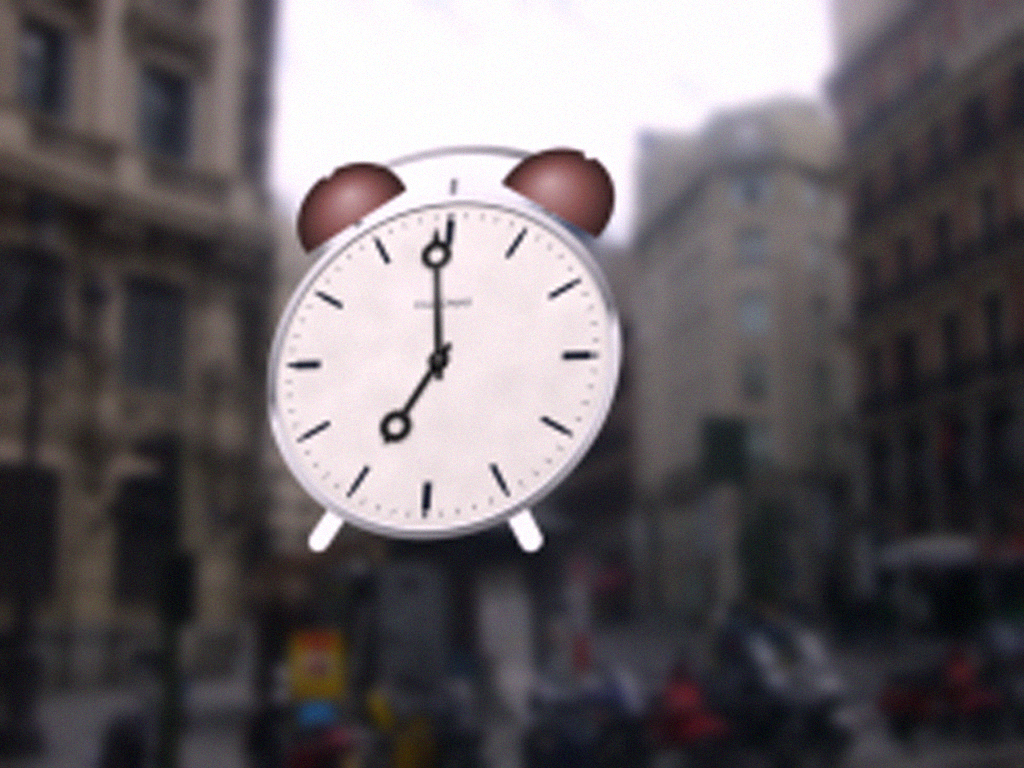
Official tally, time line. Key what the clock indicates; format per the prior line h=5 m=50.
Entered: h=6 m=59
